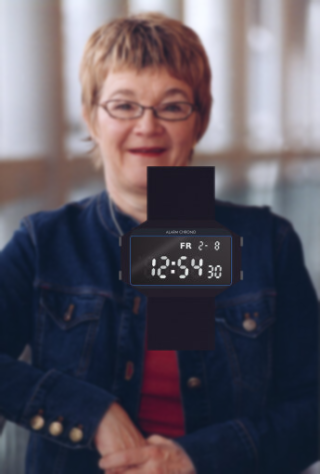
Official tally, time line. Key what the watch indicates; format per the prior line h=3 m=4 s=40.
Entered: h=12 m=54 s=30
